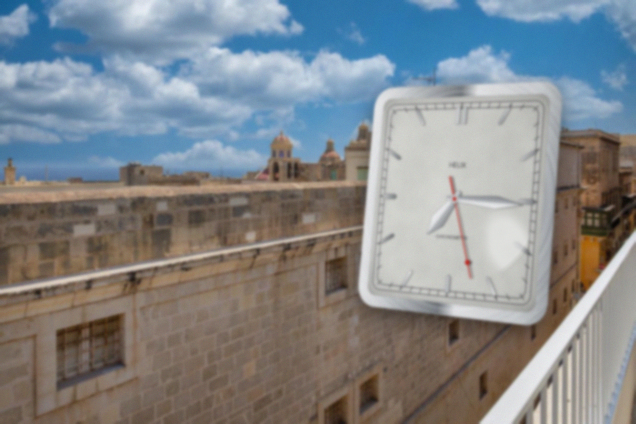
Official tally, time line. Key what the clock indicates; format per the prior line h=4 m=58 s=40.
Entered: h=7 m=15 s=27
